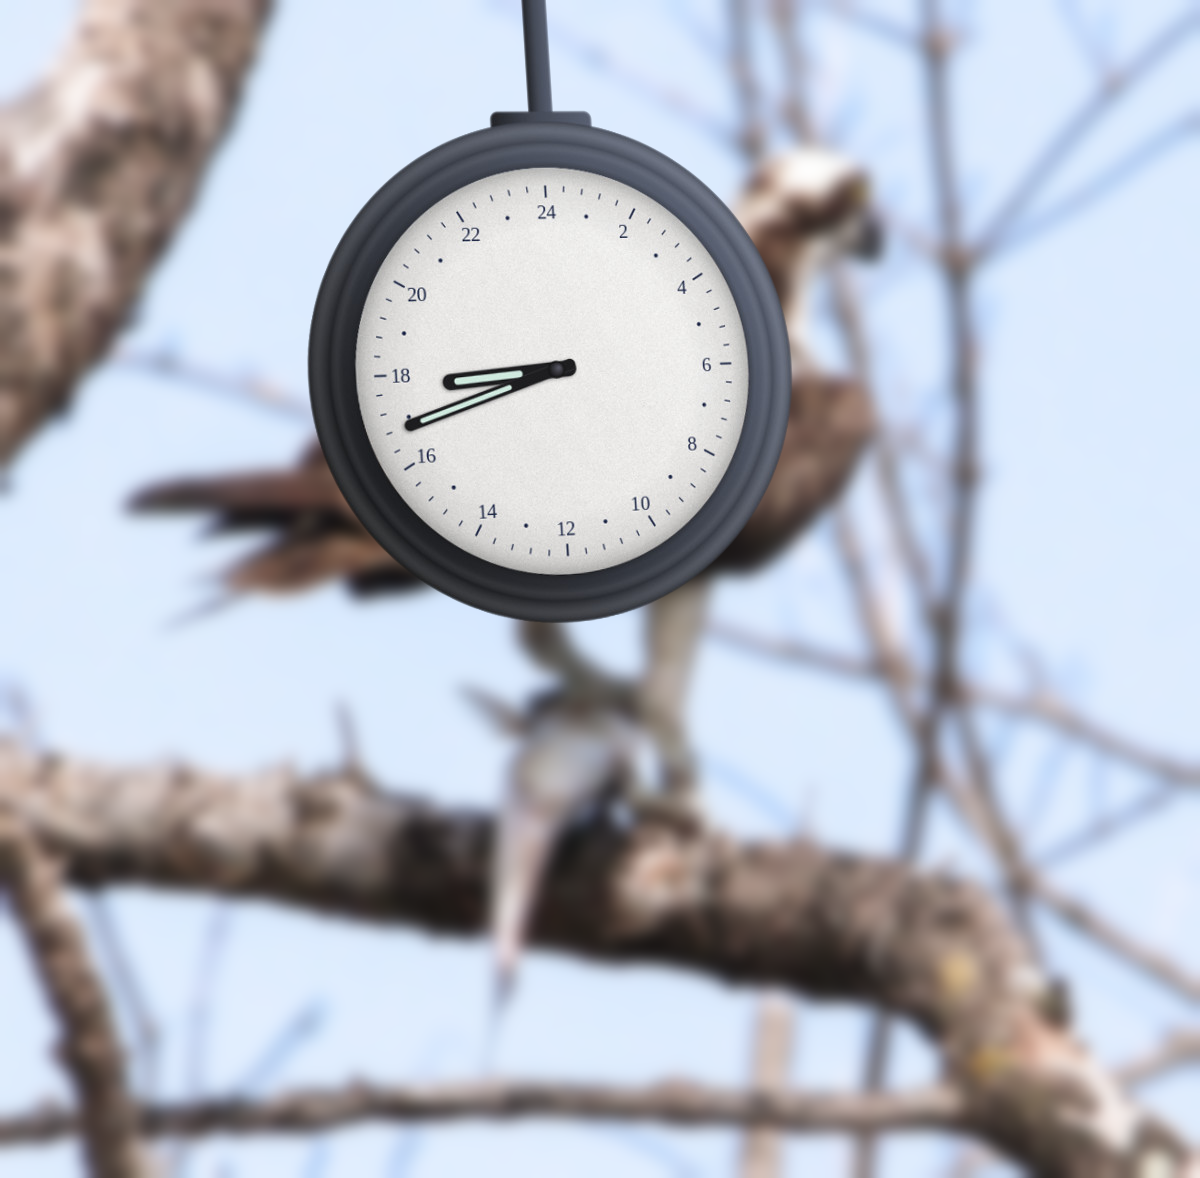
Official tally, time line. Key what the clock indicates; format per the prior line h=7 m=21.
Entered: h=17 m=42
